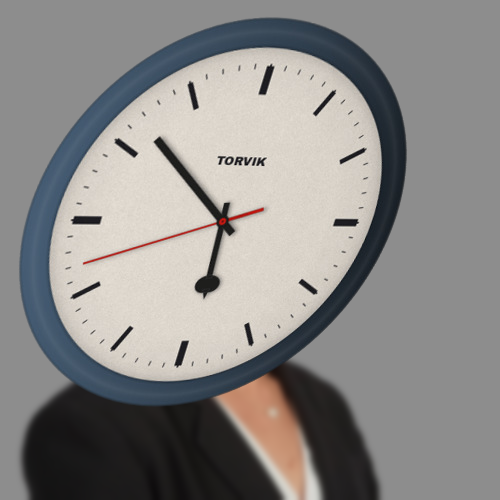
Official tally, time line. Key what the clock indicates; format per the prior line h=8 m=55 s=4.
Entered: h=5 m=51 s=42
